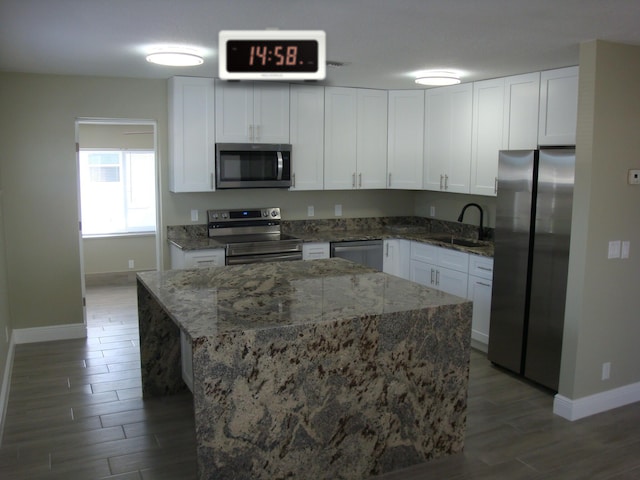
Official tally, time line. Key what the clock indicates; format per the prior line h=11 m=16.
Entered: h=14 m=58
